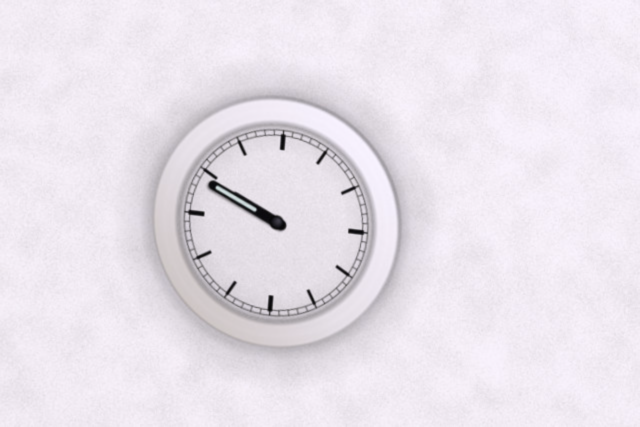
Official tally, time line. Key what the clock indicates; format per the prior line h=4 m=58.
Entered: h=9 m=49
